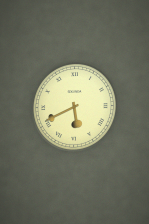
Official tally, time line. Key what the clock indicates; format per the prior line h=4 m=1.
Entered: h=5 m=41
